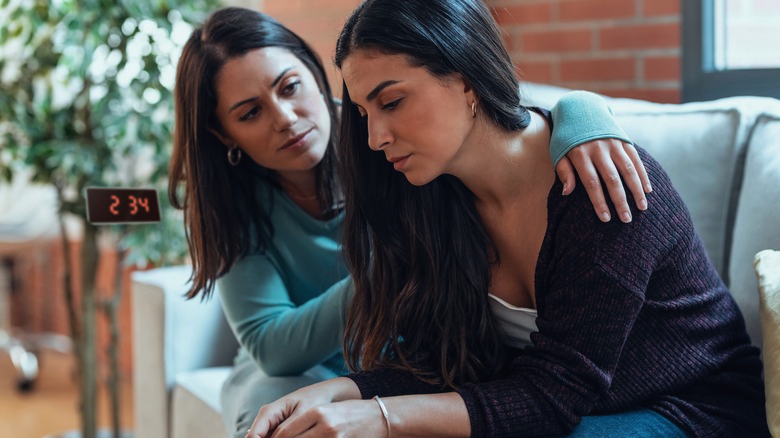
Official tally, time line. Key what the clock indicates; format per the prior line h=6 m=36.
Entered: h=2 m=34
